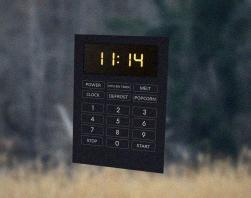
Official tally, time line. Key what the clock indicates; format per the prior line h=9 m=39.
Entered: h=11 m=14
